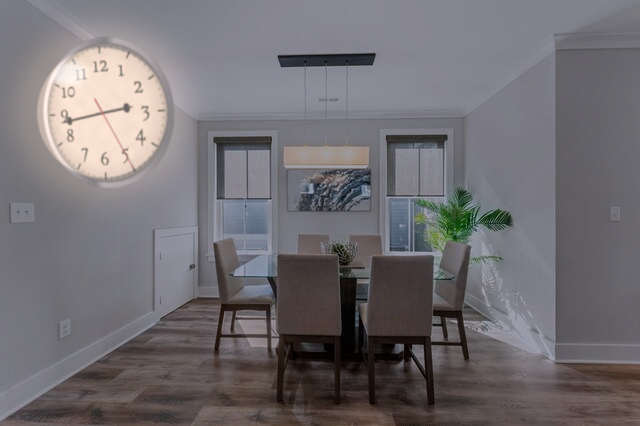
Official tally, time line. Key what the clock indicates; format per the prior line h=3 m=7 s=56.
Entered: h=2 m=43 s=25
